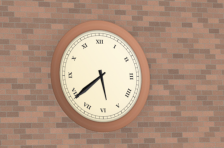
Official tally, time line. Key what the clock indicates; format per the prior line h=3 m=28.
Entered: h=5 m=39
